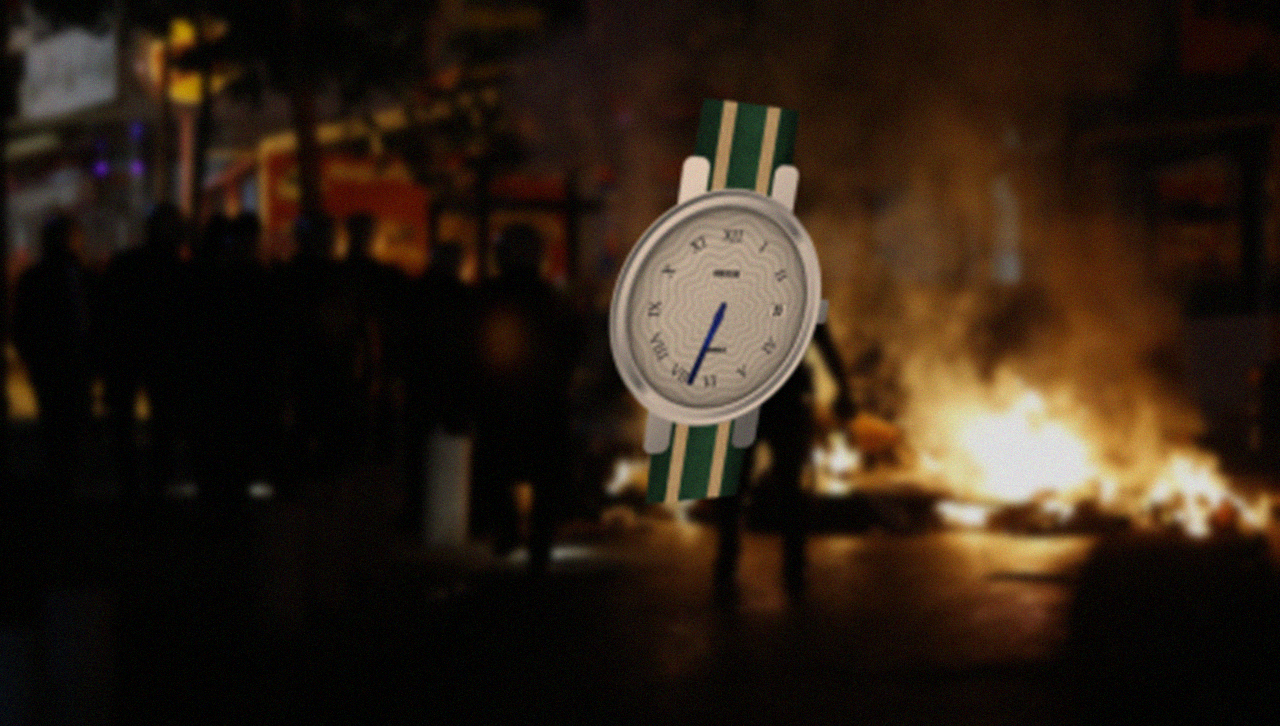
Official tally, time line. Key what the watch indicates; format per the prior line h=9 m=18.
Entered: h=6 m=33
